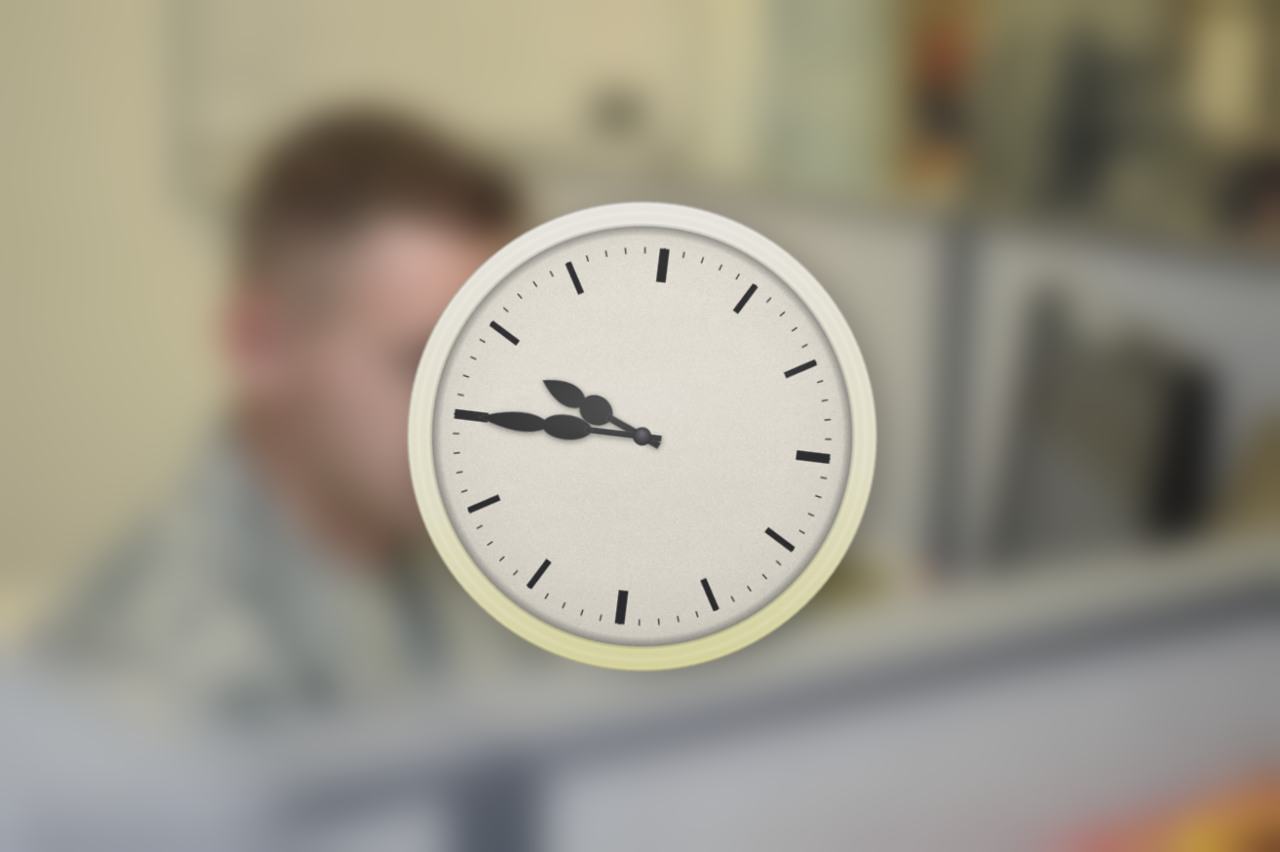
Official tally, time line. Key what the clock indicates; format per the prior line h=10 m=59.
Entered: h=9 m=45
